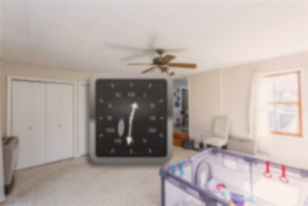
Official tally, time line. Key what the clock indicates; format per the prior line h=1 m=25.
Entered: h=12 m=31
